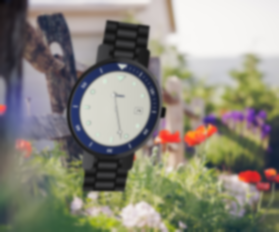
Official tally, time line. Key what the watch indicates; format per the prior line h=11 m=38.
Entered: h=11 m=27
